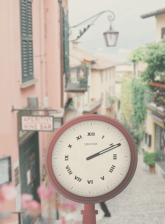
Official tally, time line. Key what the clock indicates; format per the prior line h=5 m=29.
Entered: h=2 m=11
